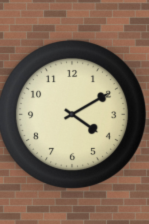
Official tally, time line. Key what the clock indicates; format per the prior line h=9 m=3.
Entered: h=4 m=10
